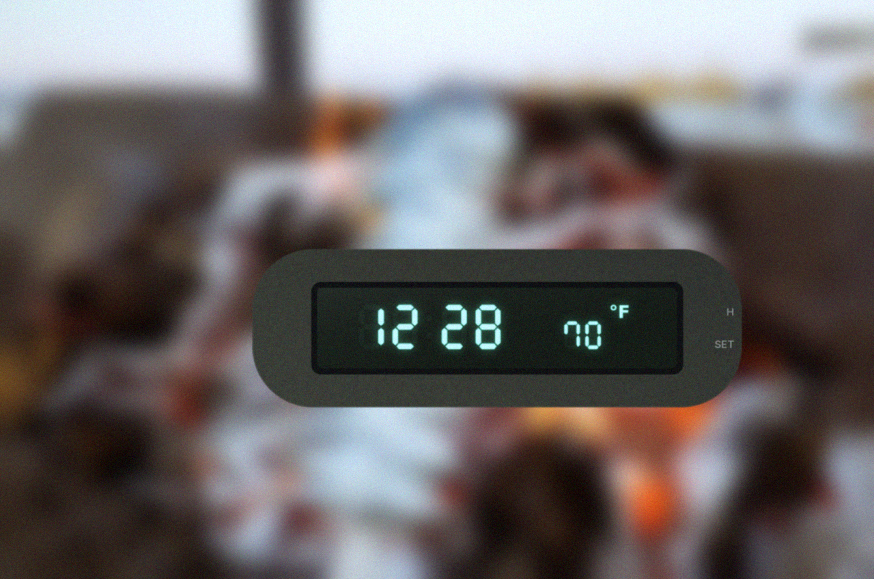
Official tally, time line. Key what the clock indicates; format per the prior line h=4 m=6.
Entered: h=12 m=28
